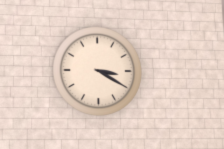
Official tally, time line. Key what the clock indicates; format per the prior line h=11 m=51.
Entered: h=3 m=20
